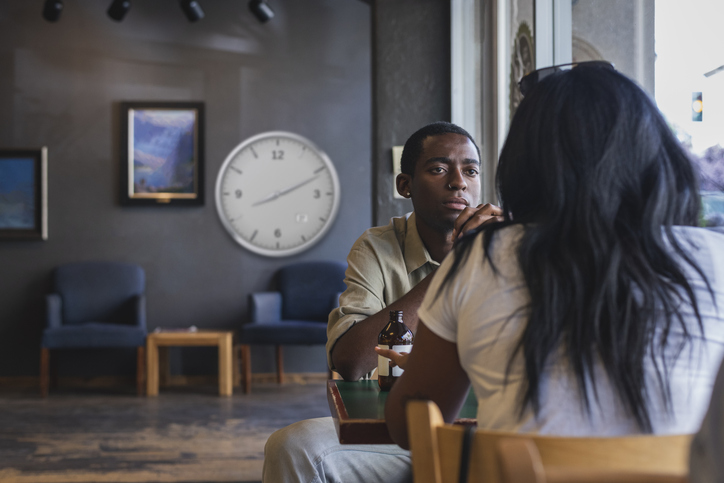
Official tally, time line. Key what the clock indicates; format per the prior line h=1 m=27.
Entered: h=8 m=11
